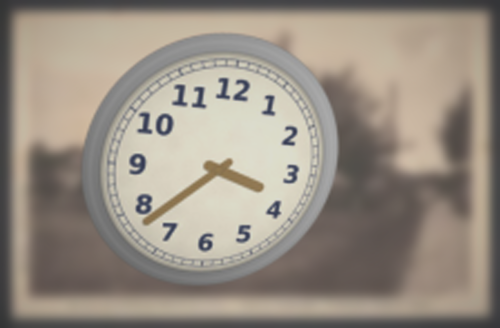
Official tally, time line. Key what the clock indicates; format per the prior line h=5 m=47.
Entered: h=3 m=38
